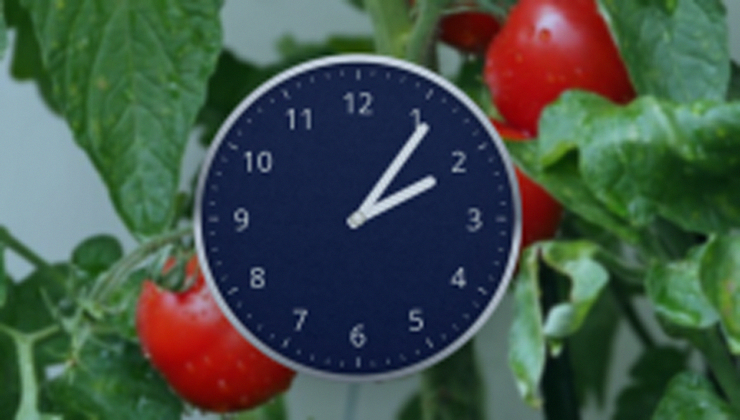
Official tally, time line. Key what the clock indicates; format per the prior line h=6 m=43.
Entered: h=2 m=6
